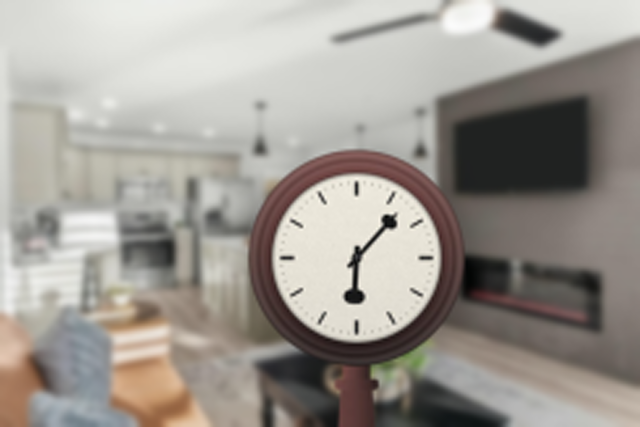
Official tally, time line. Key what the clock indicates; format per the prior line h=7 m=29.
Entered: h=6 m=7
